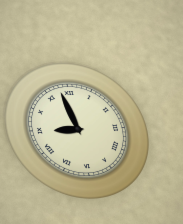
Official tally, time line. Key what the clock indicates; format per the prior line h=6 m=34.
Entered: h=8 m=58
